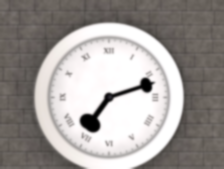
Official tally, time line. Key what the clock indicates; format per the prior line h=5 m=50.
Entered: h=7 m=12
